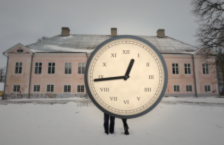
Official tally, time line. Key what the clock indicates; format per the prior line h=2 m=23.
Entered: h=12 m=44
